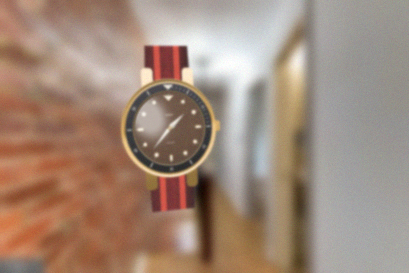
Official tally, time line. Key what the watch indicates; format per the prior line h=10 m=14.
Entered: h=1 m=37
